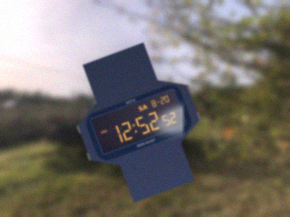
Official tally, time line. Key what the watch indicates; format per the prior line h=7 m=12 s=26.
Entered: h=12 m=52 s=52
